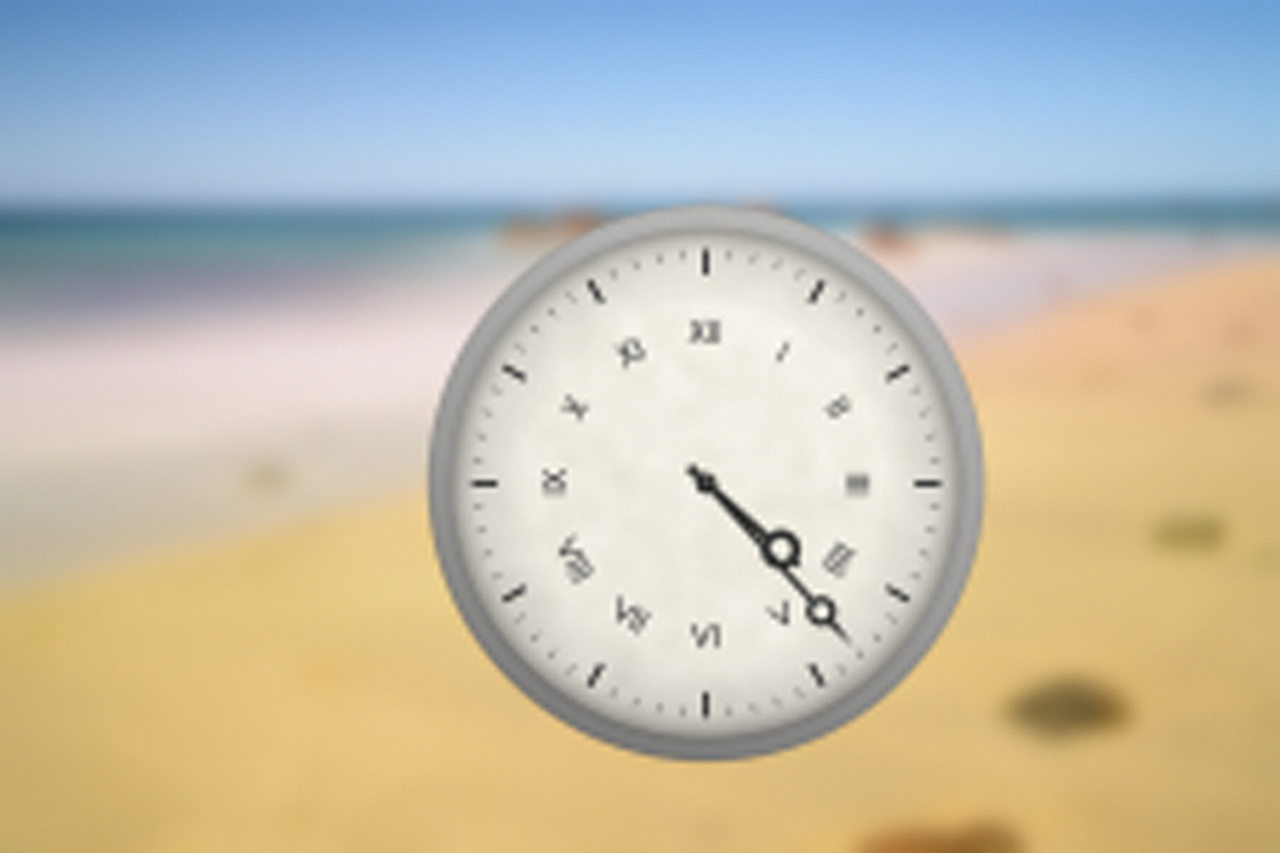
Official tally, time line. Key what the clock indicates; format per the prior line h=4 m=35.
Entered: h=4 m=23
